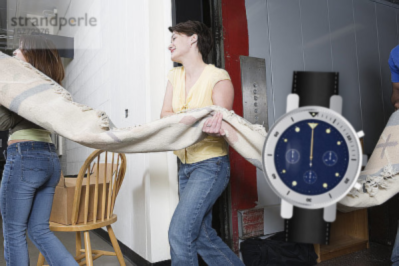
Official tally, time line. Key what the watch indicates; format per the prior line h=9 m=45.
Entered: h=12 m=0
